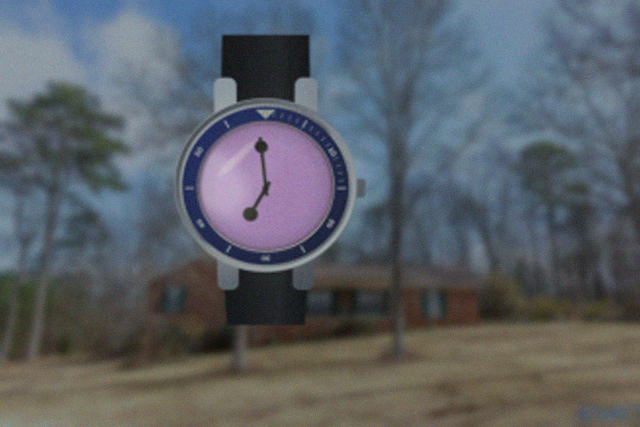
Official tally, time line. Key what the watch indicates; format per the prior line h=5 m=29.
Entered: h=6 m=59
